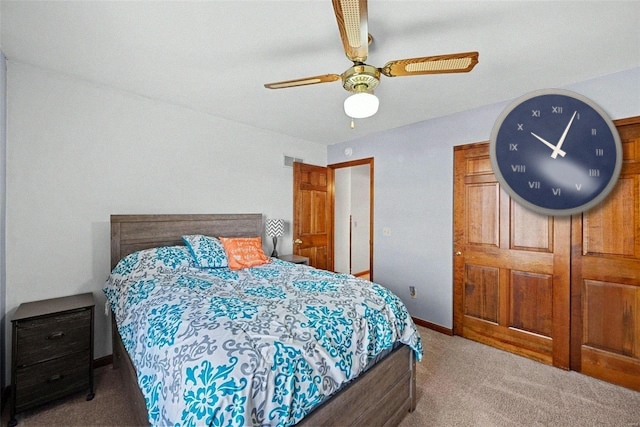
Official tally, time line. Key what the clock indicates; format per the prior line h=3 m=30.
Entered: h=10 m=4
